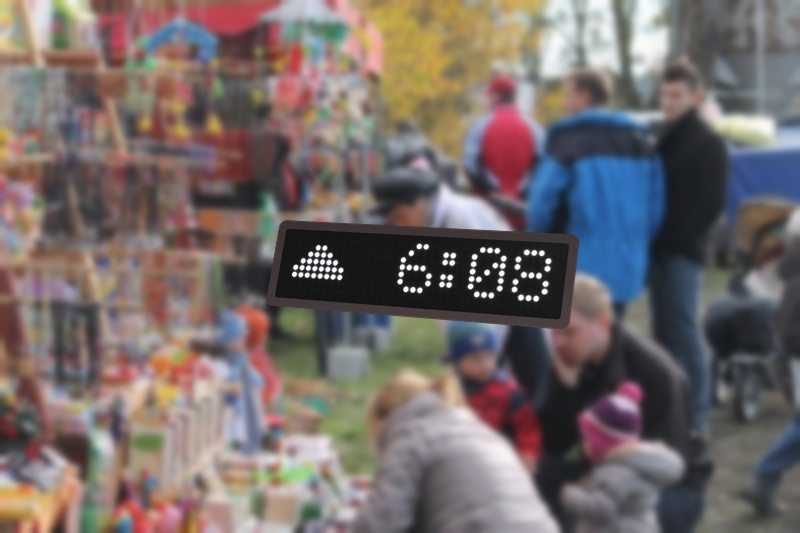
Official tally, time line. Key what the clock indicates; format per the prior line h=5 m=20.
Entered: h=6 m=8
